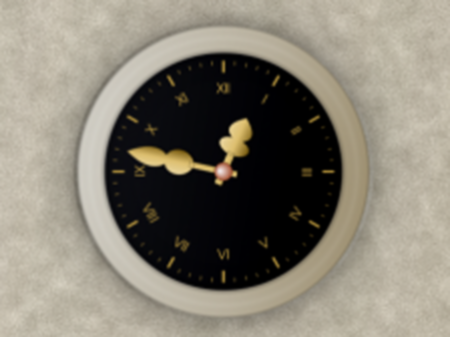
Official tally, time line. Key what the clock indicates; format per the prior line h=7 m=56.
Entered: h=12 m=47
